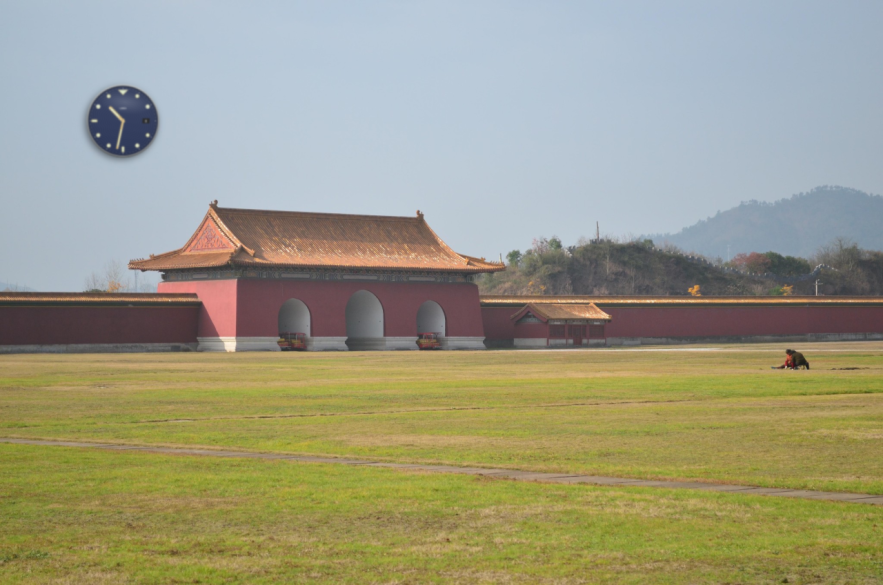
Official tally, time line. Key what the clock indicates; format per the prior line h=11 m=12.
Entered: h=10 m=32
